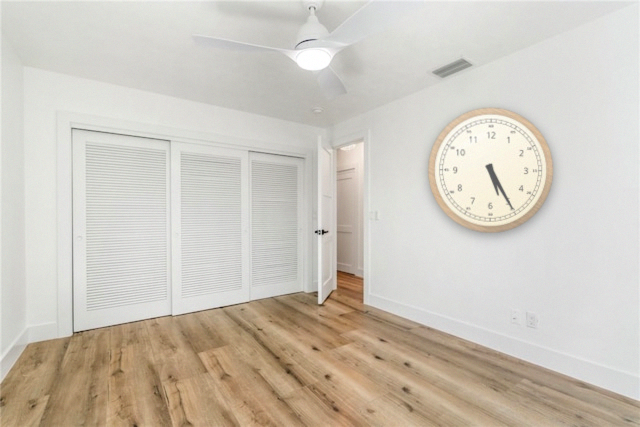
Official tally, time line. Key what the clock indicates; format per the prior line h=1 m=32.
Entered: h=5 m=25
